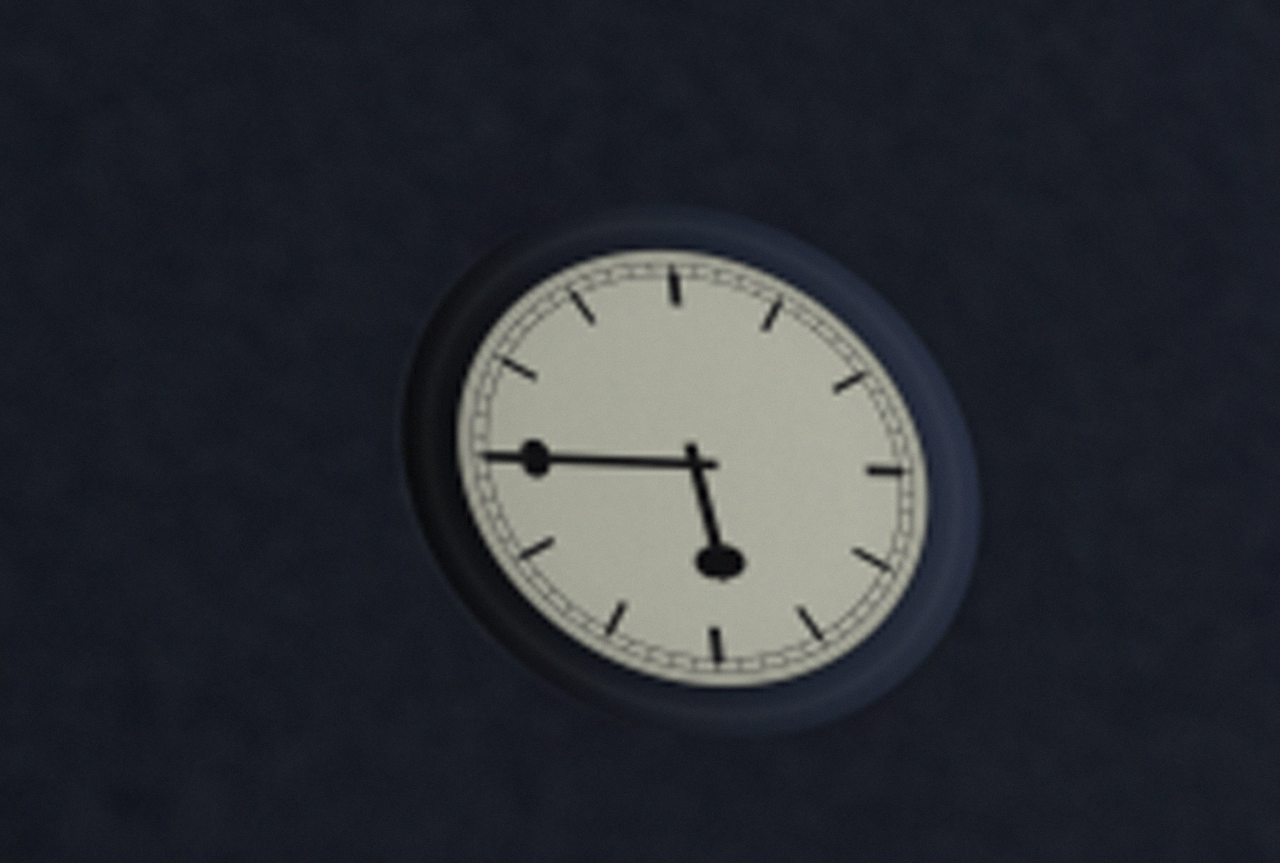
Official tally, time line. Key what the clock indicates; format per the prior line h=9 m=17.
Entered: h=5 m=45
